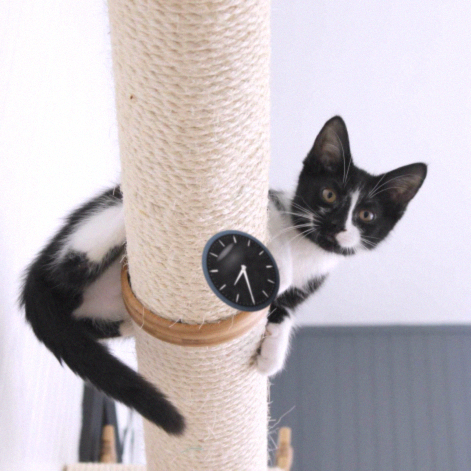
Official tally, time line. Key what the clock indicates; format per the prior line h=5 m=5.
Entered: h=7 m=30
